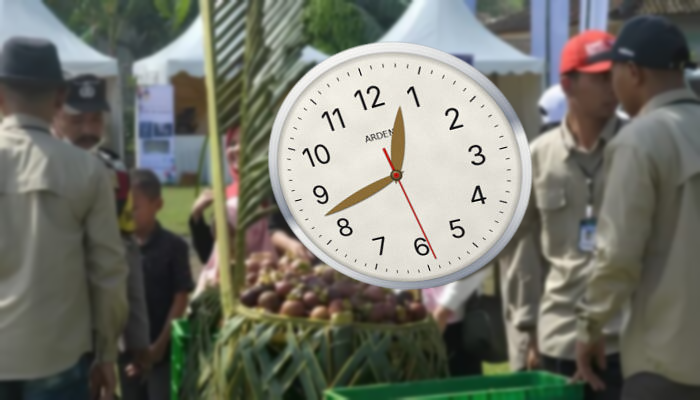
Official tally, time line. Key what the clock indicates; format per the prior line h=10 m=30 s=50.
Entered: h=12 m=42 s=29
